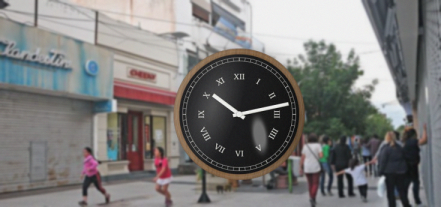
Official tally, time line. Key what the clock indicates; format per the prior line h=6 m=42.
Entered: h=10 m=13
